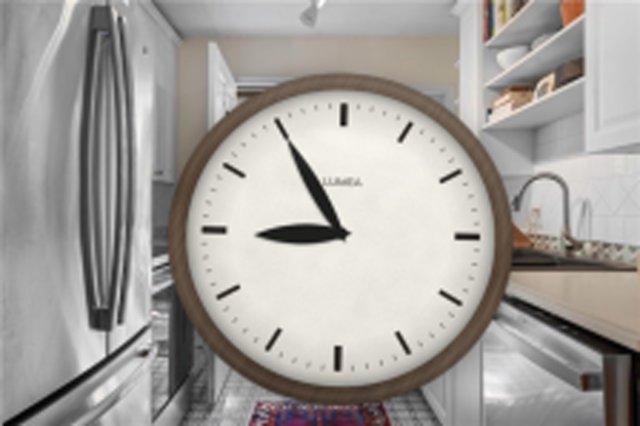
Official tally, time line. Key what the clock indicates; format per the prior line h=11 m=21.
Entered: h=8 m=55
